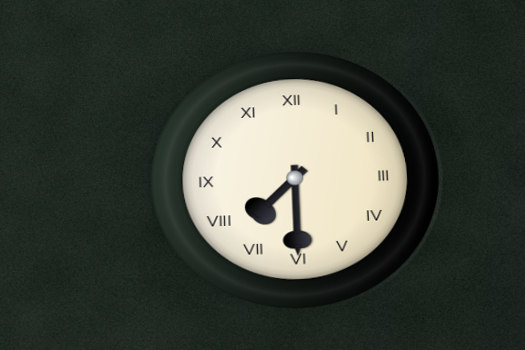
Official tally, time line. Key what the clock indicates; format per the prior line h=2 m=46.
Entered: h=7 m=30
